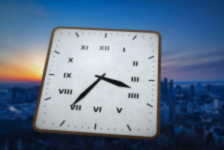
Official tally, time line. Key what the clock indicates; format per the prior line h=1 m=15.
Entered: h=3 m=36
